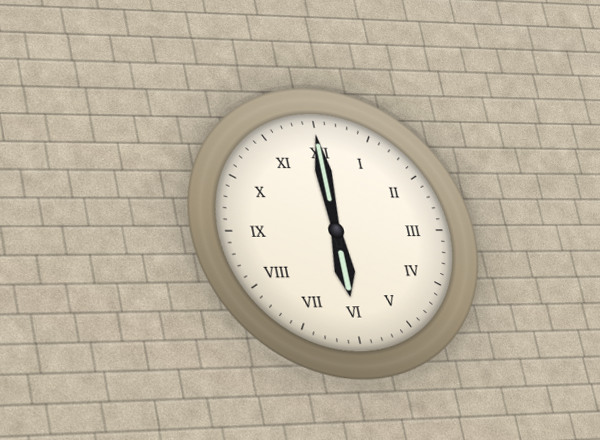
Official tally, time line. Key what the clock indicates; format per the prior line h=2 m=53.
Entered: h=6 m=0
